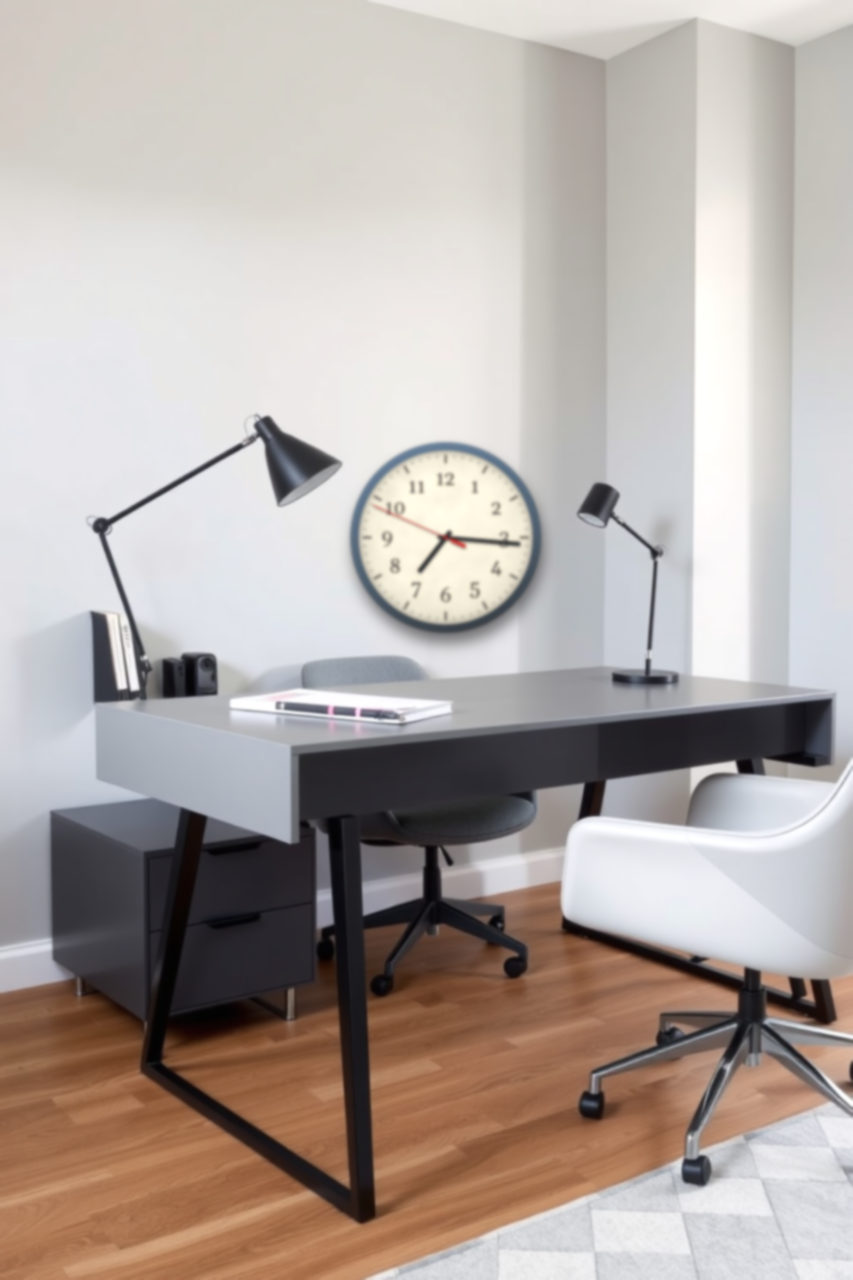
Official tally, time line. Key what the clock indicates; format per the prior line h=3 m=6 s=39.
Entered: h=7 m=15 s=49
